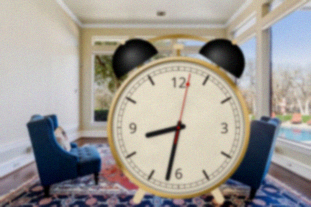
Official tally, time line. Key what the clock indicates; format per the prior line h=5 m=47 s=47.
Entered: h=8 m=32 s=2
